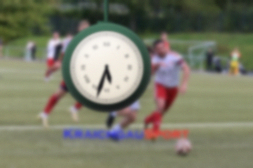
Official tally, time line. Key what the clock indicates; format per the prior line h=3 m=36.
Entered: h=5 m=33
